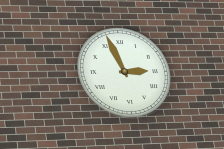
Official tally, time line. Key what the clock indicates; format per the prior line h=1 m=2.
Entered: h=2 m=57
